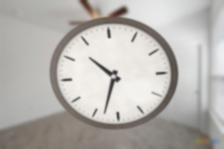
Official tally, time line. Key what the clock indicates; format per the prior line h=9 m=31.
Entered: h=10 m=33
